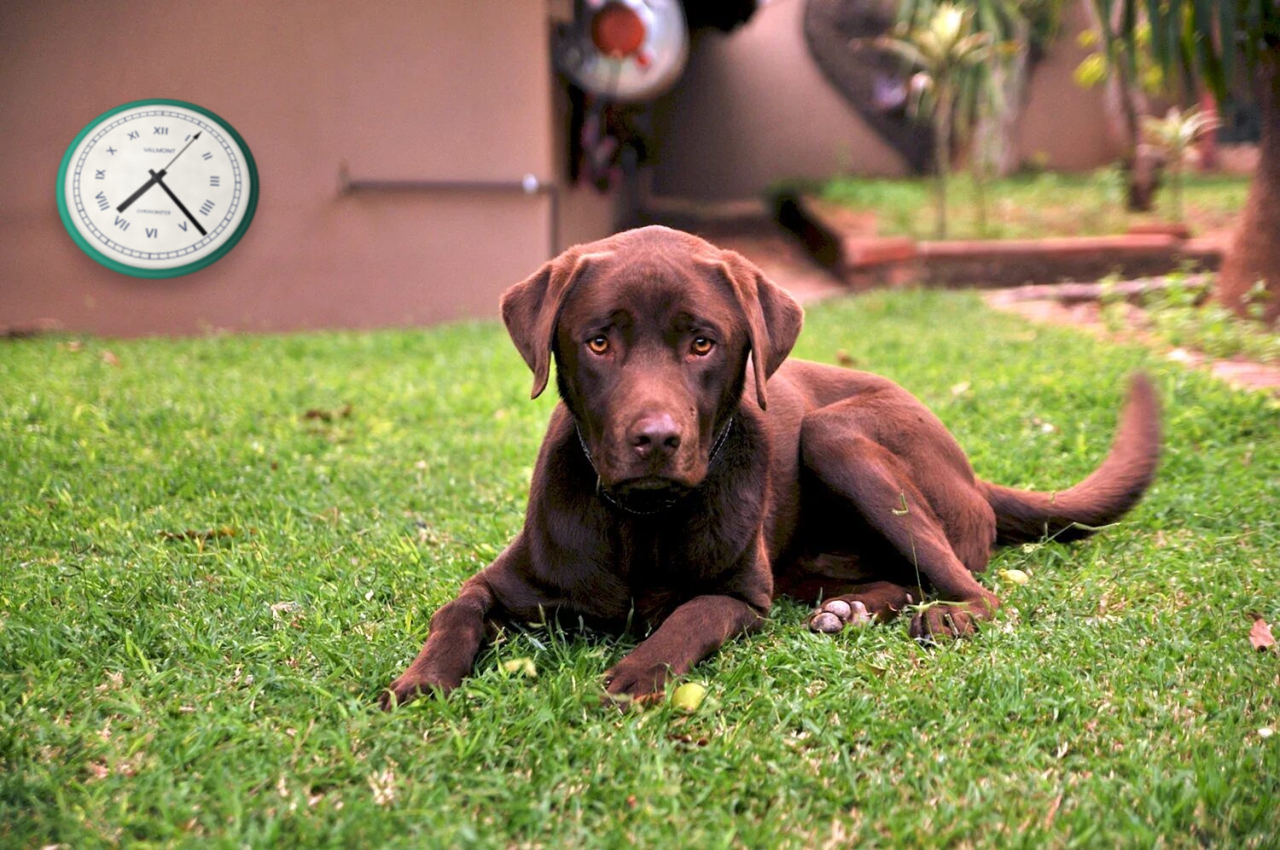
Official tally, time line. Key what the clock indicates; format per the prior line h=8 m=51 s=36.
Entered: h=7 m=23 s=6
